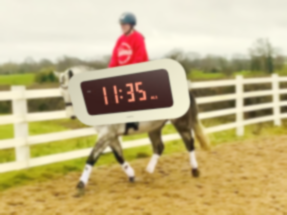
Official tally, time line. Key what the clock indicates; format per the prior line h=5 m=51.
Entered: h=11 m=35
